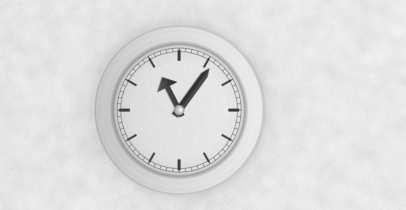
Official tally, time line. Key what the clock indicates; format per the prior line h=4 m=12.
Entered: h=11 m=6
